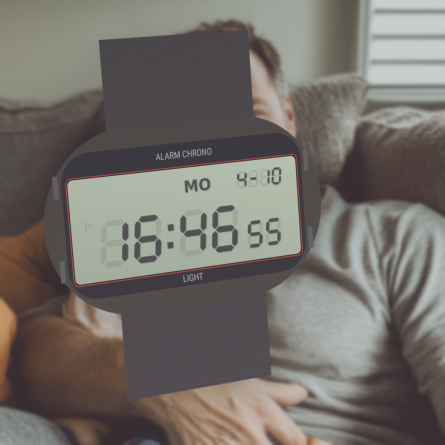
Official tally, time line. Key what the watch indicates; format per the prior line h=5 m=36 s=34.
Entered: h=16 m=46 s=55
